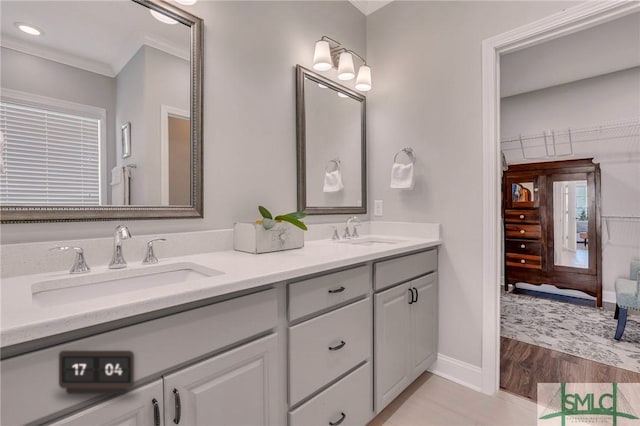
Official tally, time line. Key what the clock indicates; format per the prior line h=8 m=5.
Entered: h=17 m=4
